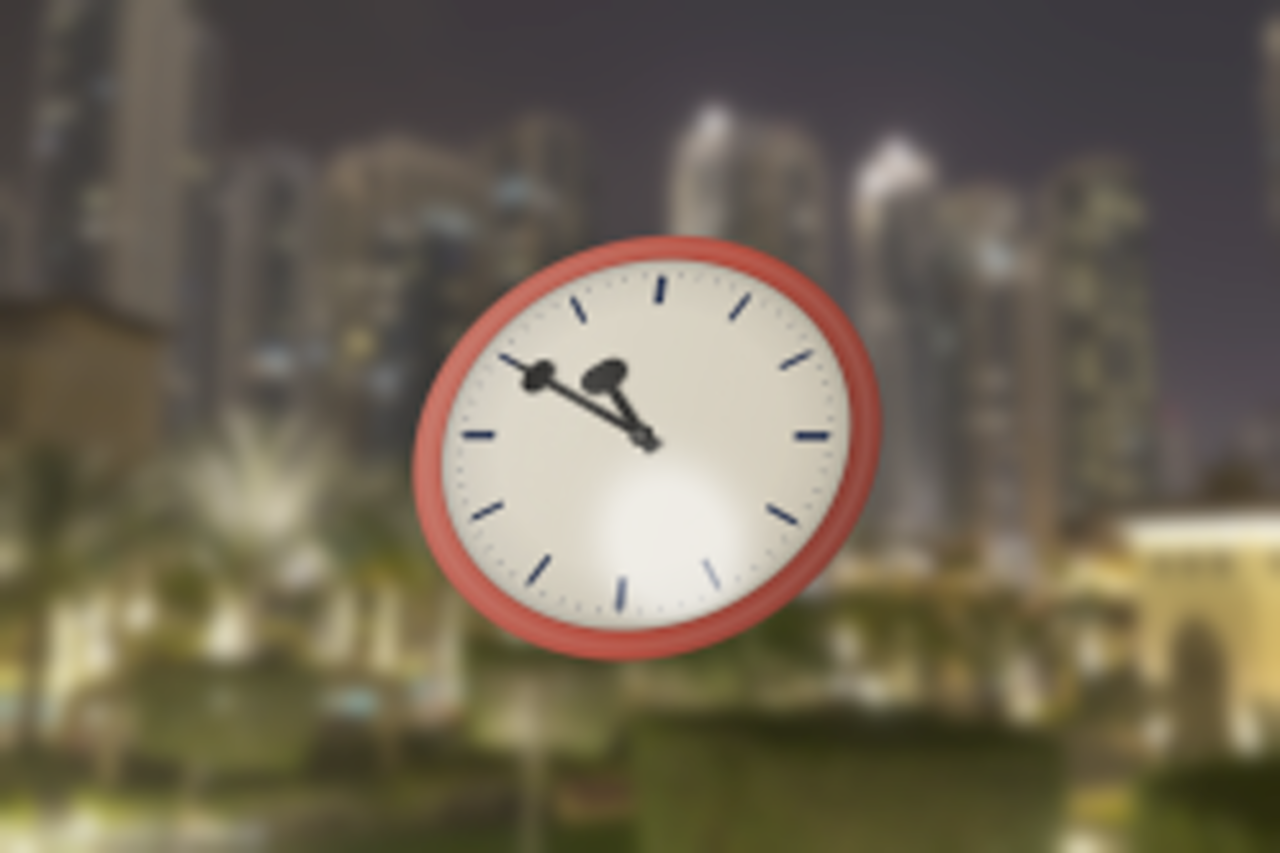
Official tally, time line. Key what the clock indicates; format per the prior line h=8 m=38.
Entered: h=10 m=50
